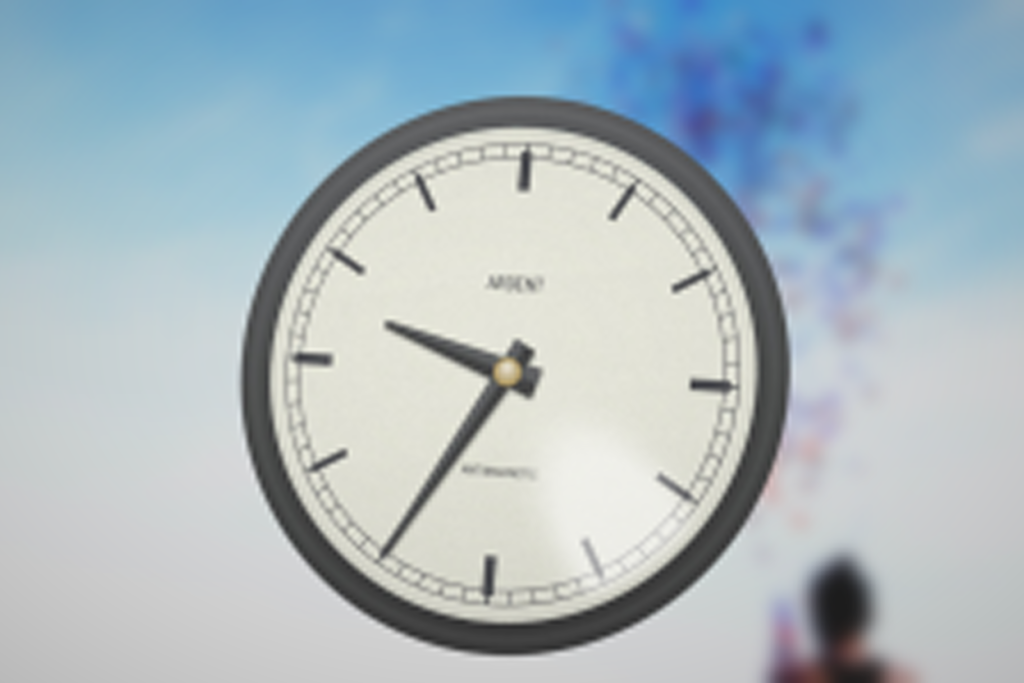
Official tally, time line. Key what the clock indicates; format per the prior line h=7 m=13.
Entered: h=9 m=35
